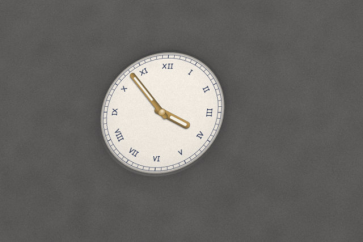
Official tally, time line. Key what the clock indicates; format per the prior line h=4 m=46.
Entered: h=3 m=53
